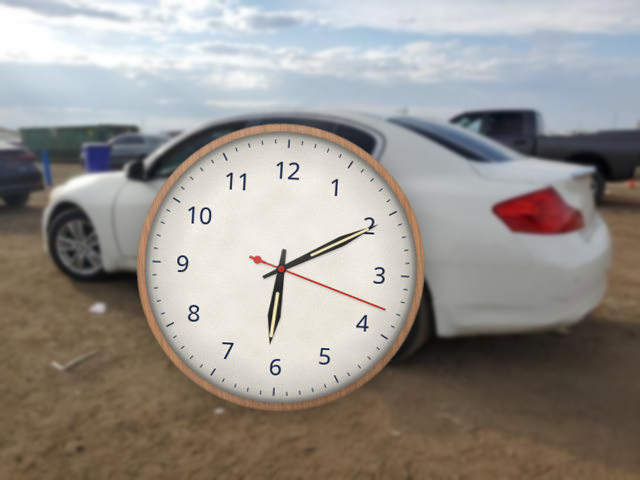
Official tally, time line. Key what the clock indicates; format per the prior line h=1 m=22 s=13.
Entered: h=6 m=10 s=18
